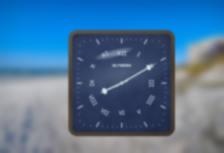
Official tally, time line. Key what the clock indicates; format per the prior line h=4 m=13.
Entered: h=8 m=10
